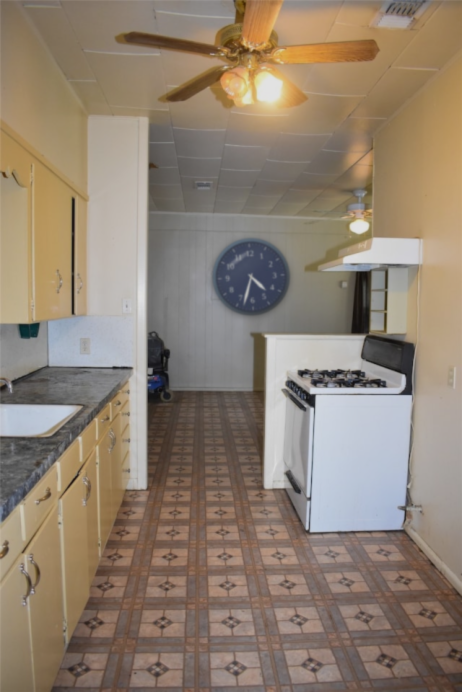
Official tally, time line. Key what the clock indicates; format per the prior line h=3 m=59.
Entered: h=4 m=33
